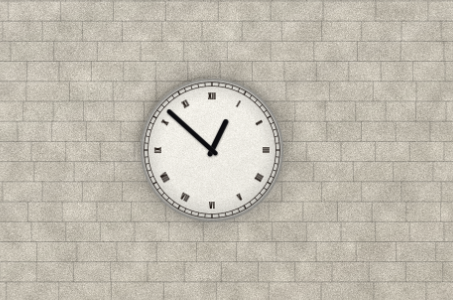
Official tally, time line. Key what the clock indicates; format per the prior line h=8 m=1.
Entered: h=12 m=52
